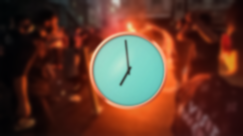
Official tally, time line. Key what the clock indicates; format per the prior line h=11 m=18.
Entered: h=6 m=59
